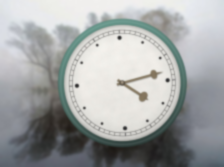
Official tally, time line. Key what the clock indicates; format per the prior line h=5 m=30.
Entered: h=4 m=13
